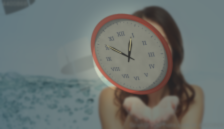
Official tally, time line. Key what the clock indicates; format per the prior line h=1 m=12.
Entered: h=12 m=51
